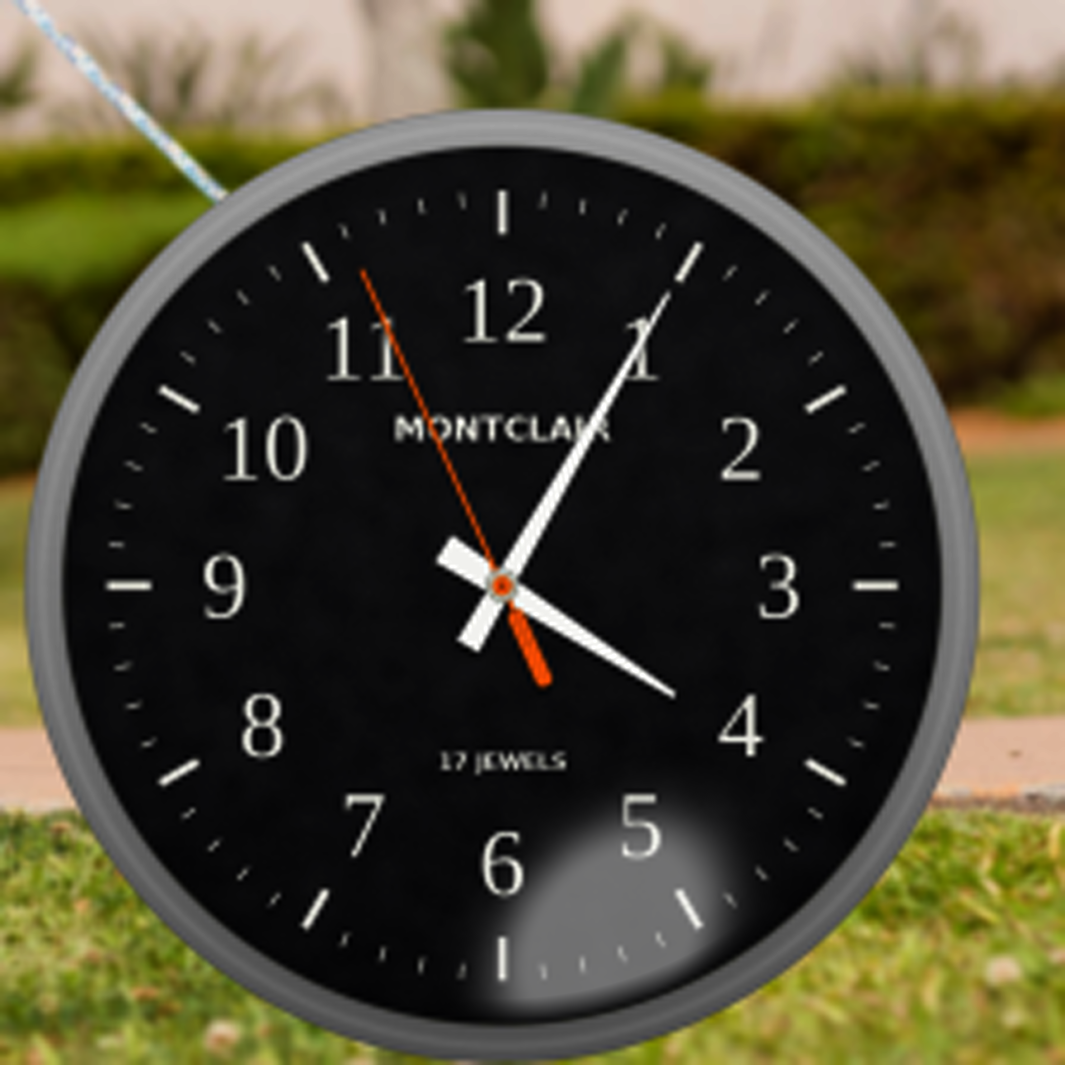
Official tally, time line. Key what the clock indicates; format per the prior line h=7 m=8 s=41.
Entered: h=4 m=4 s=56
